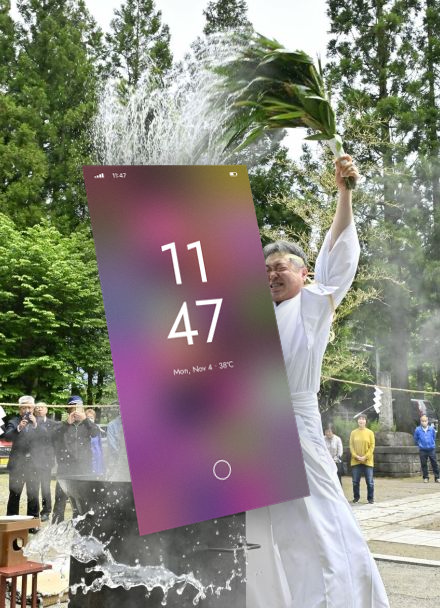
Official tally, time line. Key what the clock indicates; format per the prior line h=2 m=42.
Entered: h=11 m=47
